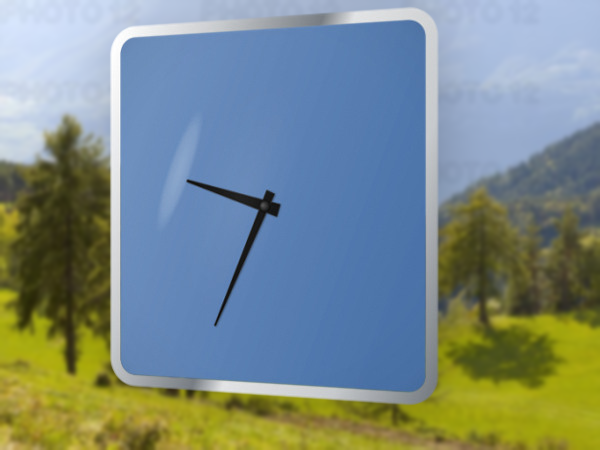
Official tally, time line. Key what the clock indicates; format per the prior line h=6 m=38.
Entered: h=9 m=34
